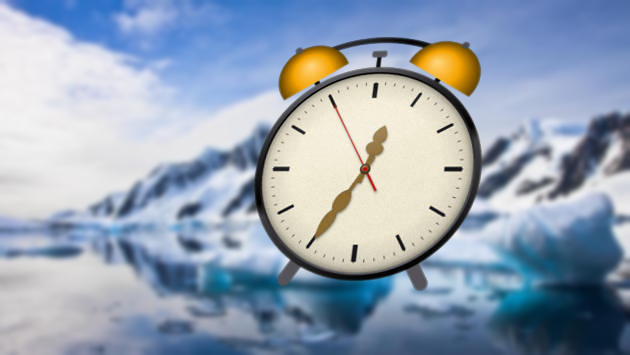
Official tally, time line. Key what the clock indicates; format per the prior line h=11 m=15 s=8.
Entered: h=12 m=34 s=55
